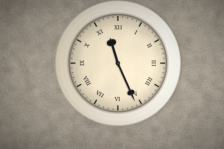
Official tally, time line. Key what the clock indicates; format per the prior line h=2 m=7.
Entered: h=11 m=26
